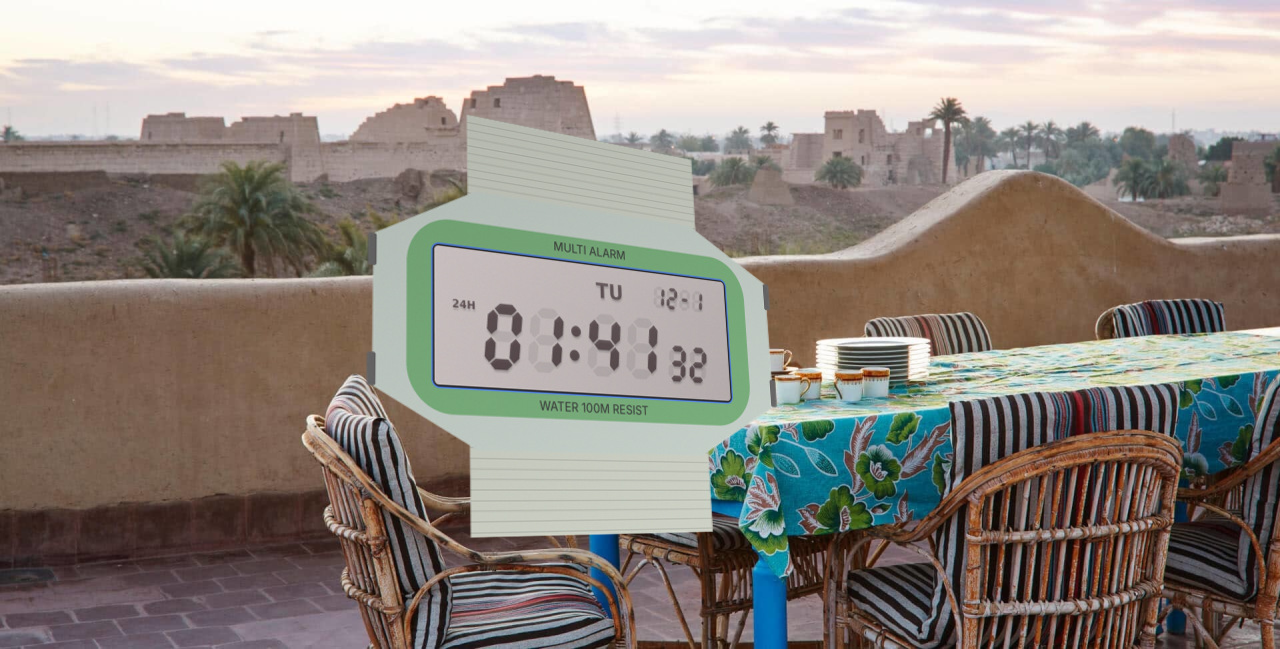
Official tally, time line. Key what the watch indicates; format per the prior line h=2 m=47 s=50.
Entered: h=1 m=41 s=32
